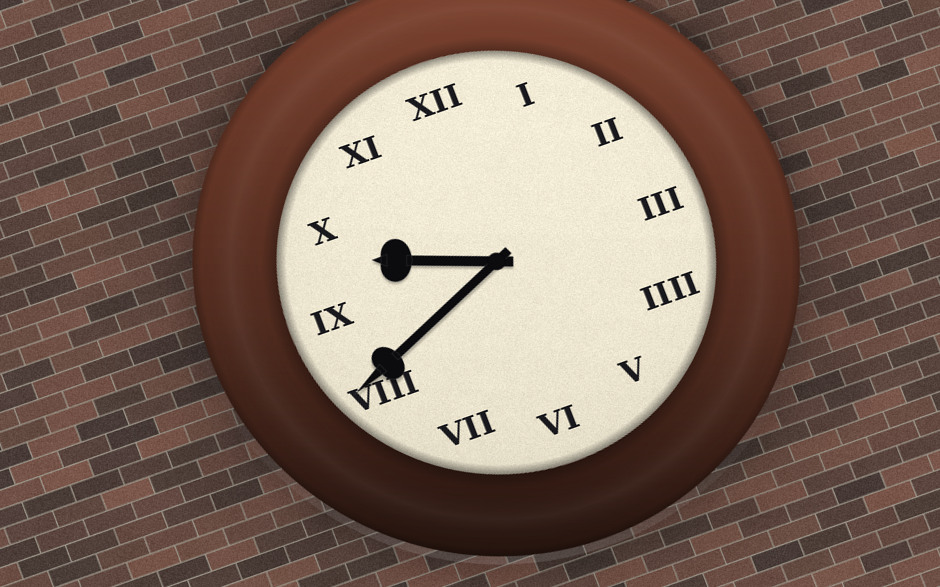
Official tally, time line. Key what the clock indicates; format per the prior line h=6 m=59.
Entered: h=9 m=41
